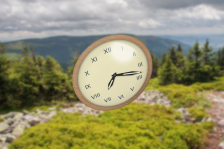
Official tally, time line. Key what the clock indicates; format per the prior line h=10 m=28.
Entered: h=7 m=18
